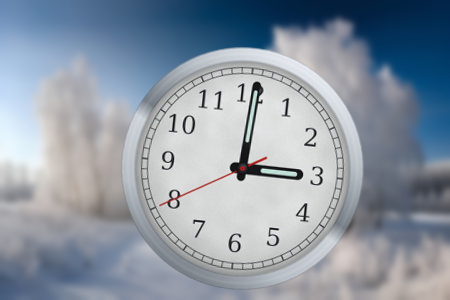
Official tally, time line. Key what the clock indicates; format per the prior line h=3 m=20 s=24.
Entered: h=3 m=0 s=40
